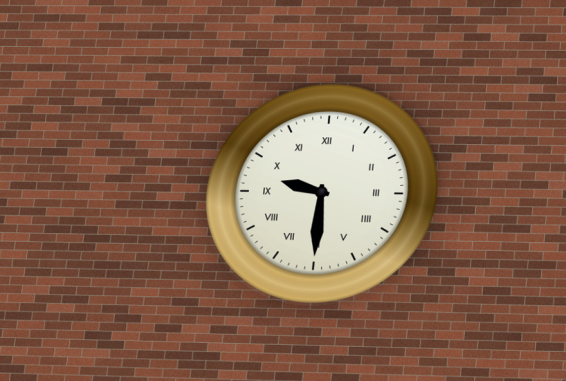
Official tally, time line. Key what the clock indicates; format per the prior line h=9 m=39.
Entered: h=9 m=30
